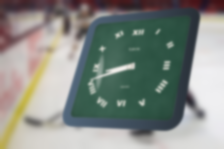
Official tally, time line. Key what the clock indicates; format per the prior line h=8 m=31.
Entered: h=8 m=42
